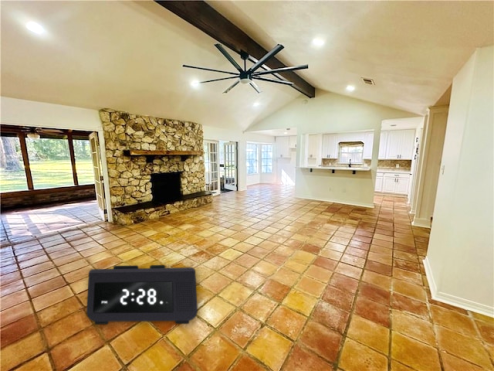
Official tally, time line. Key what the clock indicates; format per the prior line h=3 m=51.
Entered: h=2 m=28
